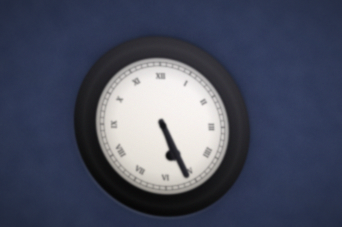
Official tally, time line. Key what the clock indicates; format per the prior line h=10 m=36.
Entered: h=5 m=26
